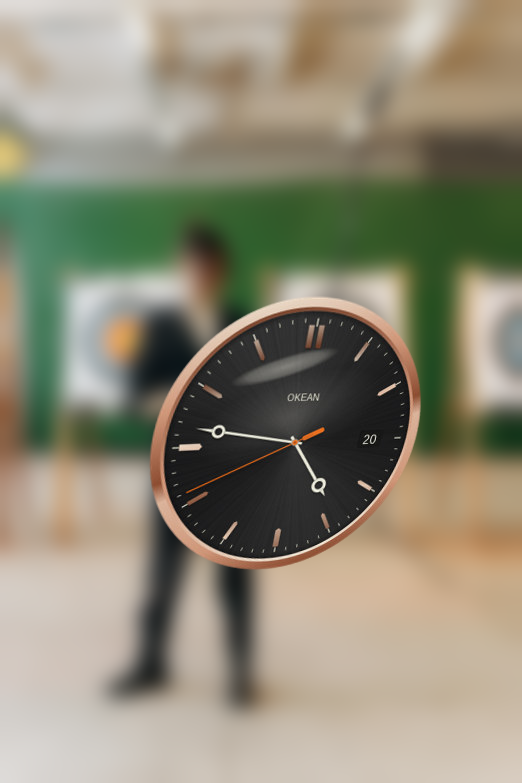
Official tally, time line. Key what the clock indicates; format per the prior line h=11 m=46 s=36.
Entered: h=4 m=46 s=41
